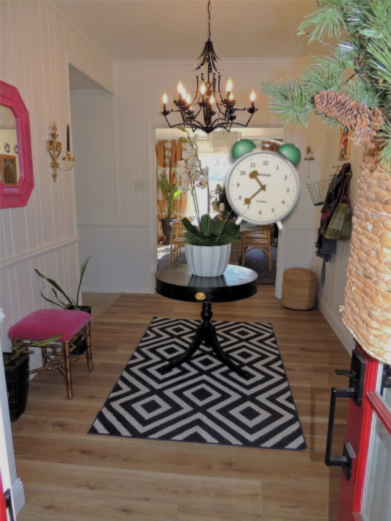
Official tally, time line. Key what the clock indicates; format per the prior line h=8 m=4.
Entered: h=10 m=37
